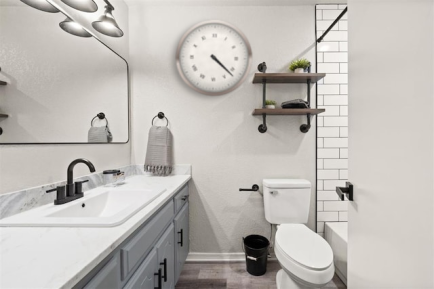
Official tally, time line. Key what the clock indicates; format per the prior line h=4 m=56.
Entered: h=4 m=22
